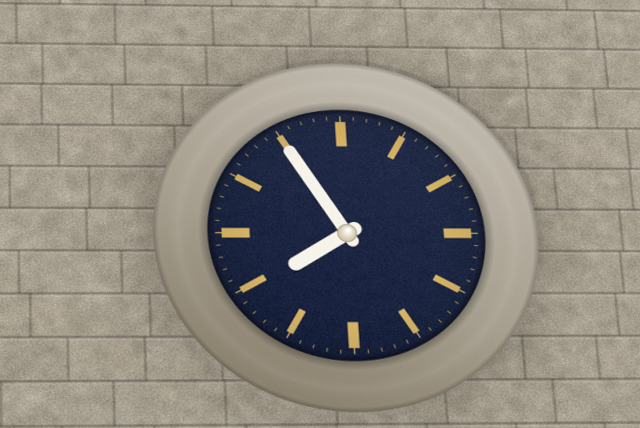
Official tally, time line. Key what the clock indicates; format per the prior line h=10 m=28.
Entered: h=7 m=55
